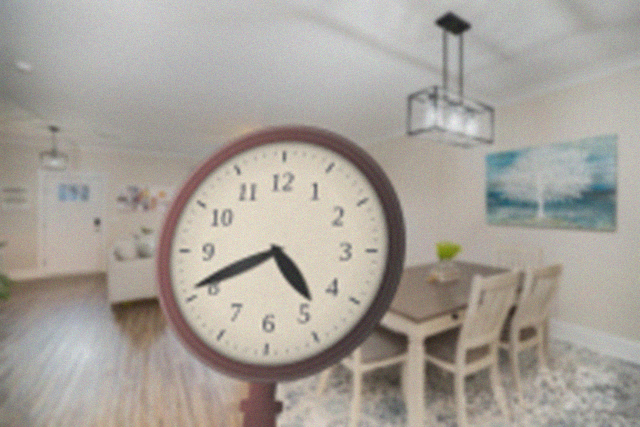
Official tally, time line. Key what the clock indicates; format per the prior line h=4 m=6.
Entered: h=4 m=41
